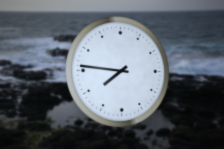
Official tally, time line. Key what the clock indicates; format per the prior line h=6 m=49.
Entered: h=7 m=46
